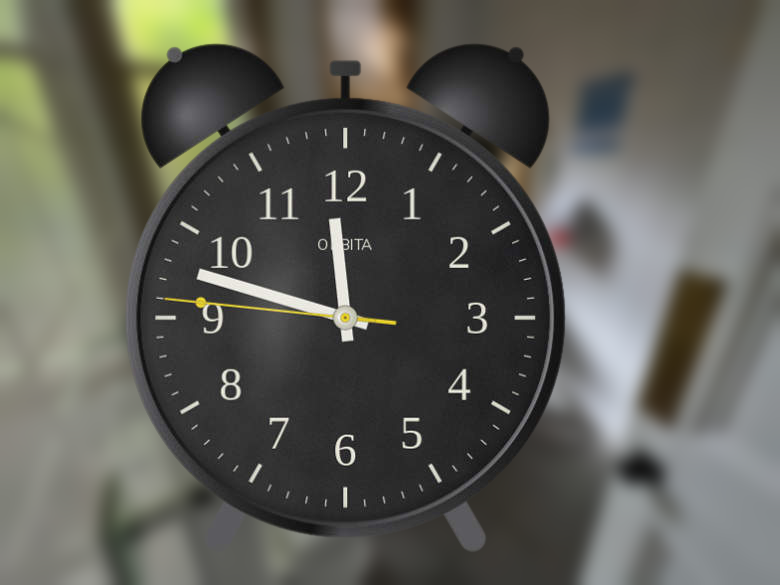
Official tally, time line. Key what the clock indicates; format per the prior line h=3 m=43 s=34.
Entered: h=11 m=47 s=46
